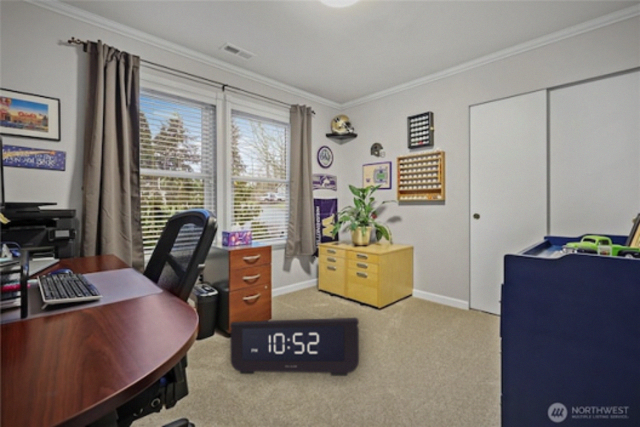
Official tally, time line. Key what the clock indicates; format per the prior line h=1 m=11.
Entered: h=10 m=52
